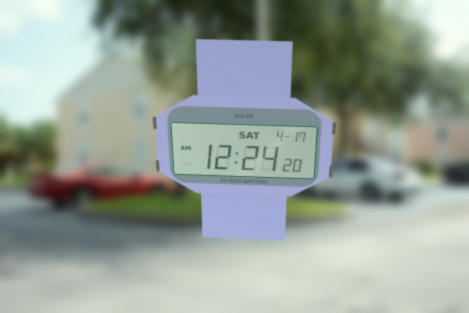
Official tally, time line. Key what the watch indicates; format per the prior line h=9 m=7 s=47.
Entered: h=12 m=24 s=20
